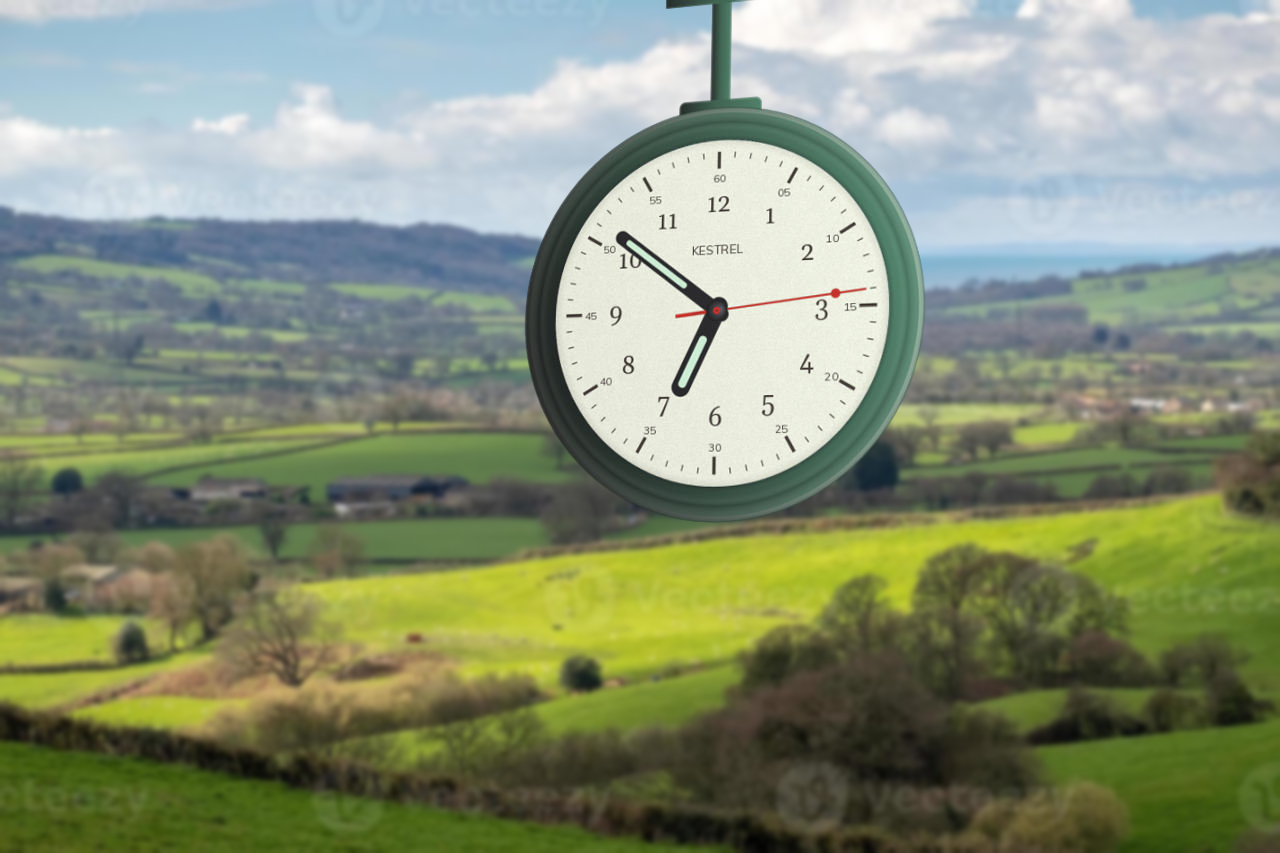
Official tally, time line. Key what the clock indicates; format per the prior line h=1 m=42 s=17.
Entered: h=6 m=51 s=14
